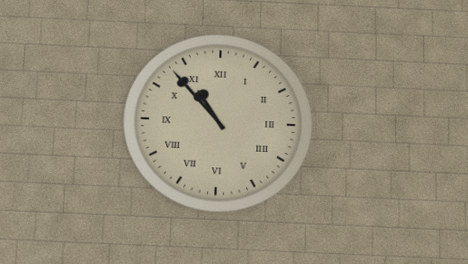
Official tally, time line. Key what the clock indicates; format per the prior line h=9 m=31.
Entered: h=10 m=53
